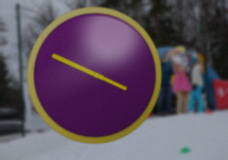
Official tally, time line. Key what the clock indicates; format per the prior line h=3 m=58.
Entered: h=3 m=49
